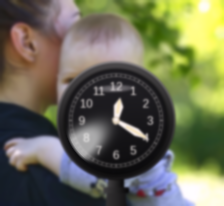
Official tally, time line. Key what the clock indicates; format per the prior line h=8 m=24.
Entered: h=12 m=20
